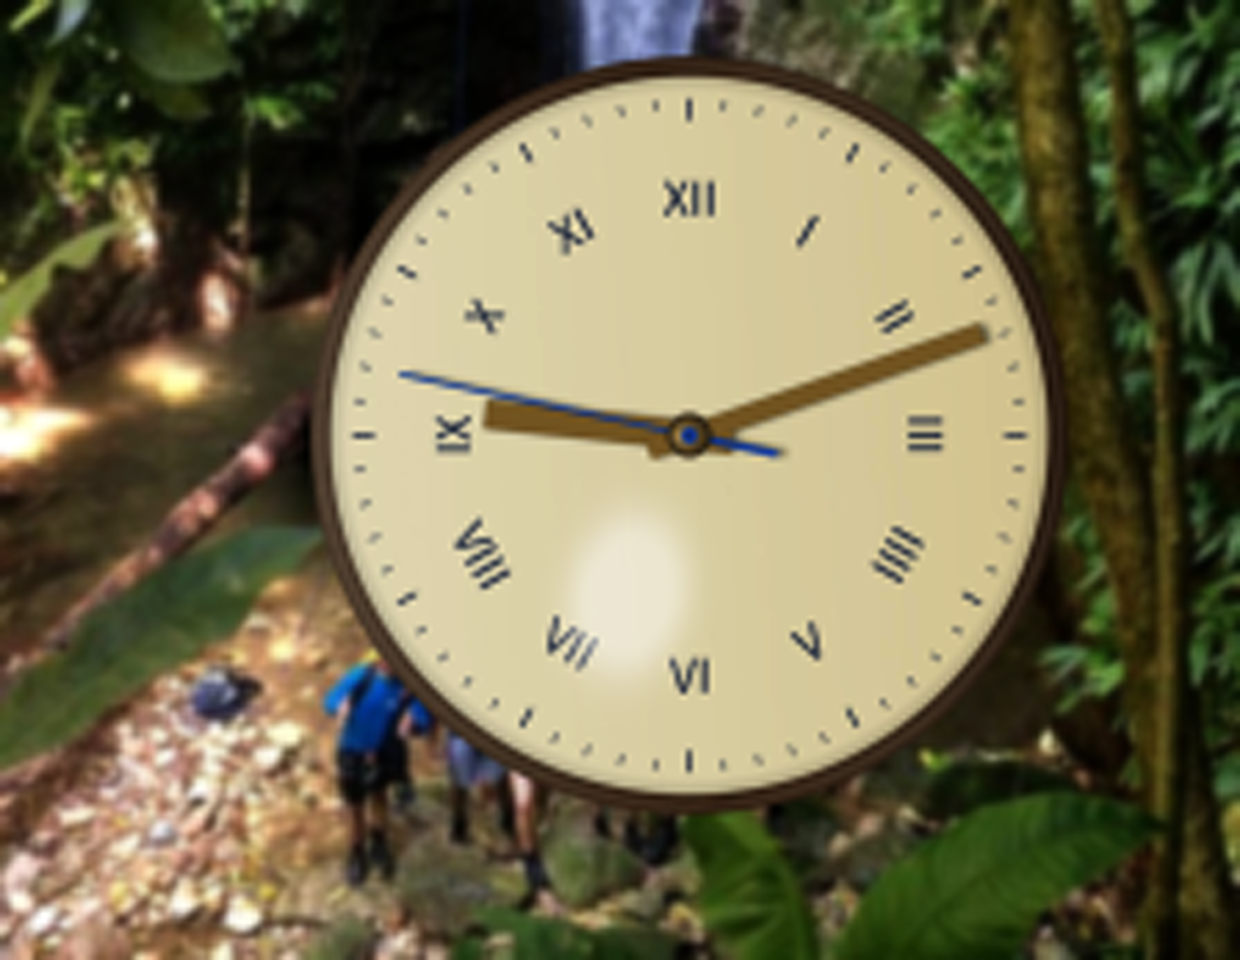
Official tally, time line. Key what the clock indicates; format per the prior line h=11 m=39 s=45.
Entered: h=9 m=11 s=47
